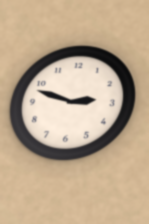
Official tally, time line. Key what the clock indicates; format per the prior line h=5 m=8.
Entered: h=2 m=48
